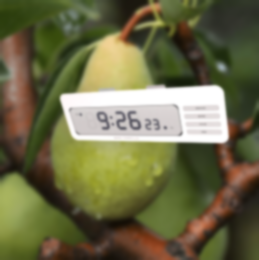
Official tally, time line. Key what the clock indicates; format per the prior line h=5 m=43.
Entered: h=9 m=26
